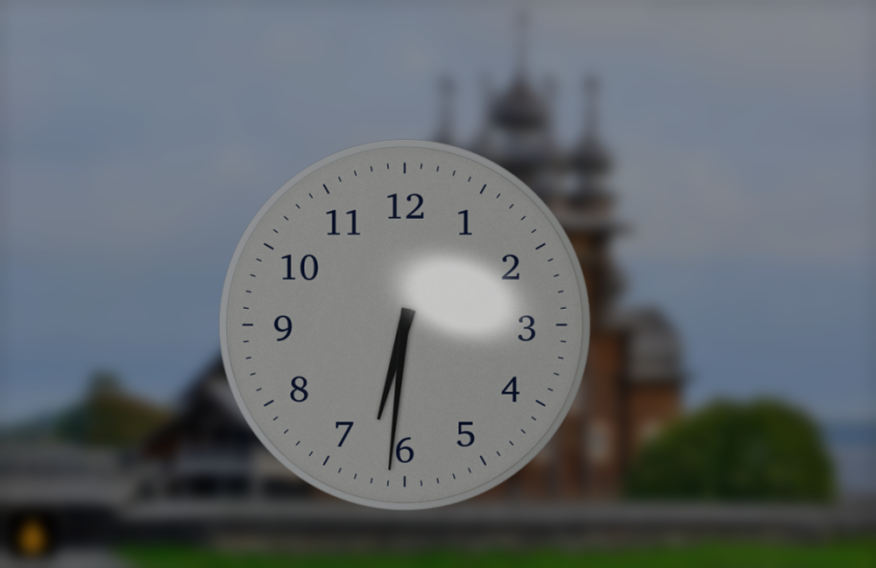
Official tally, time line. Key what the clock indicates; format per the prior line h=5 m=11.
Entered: h=6 m=31
